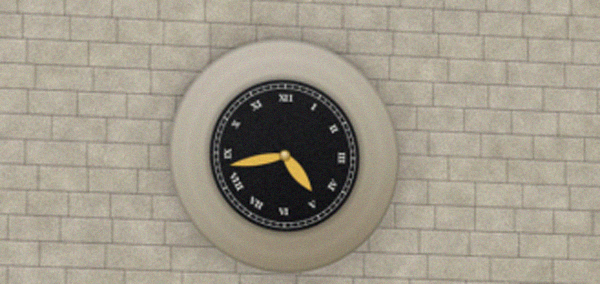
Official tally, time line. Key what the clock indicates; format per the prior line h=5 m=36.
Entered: h=4 m=43
